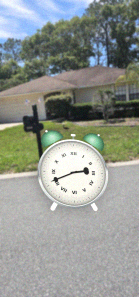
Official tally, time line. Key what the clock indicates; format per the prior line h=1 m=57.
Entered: h=2 m=41
